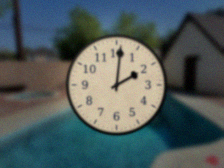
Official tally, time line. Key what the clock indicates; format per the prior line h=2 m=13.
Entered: h=2 m=1
